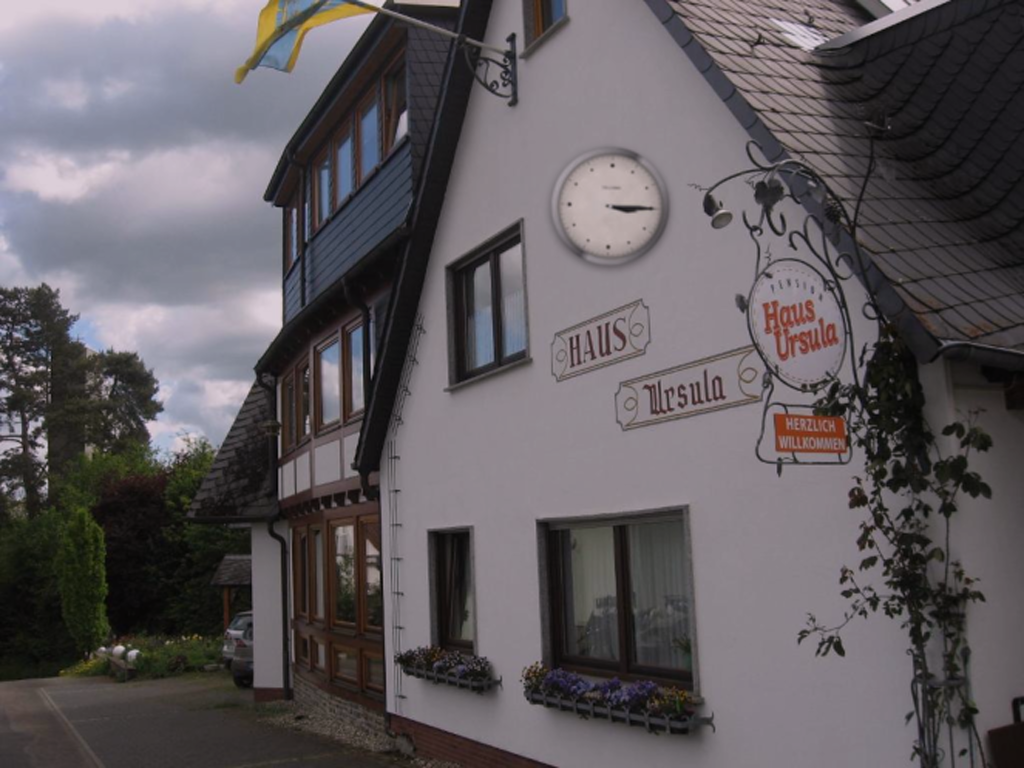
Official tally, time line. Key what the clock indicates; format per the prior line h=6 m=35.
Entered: h=3 m=15
